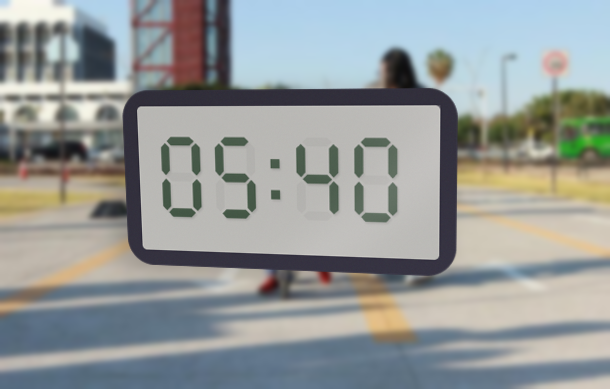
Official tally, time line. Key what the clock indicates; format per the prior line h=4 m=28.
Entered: h=5 m=40
